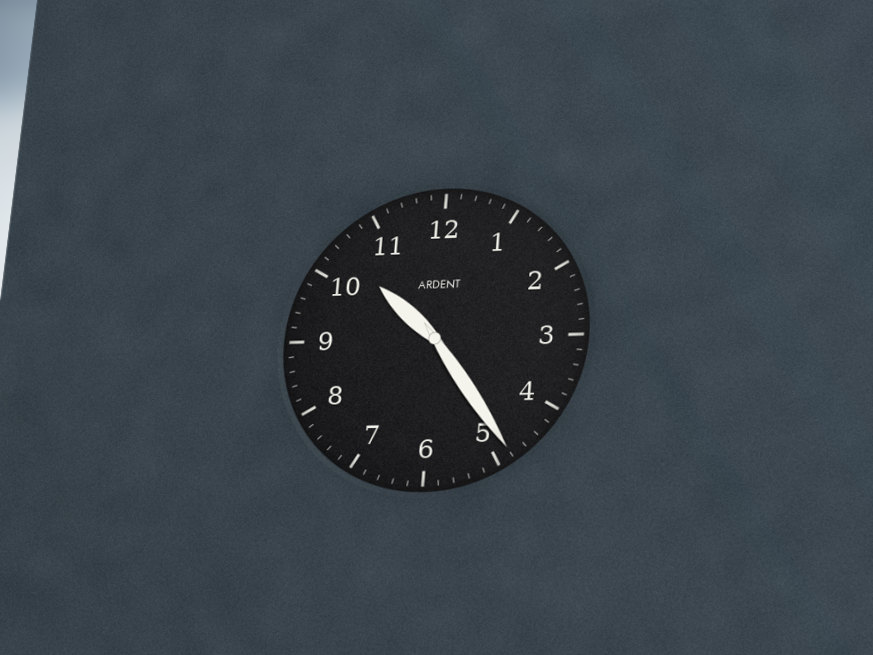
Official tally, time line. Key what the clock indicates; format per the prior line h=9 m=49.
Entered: h=10 m=24
